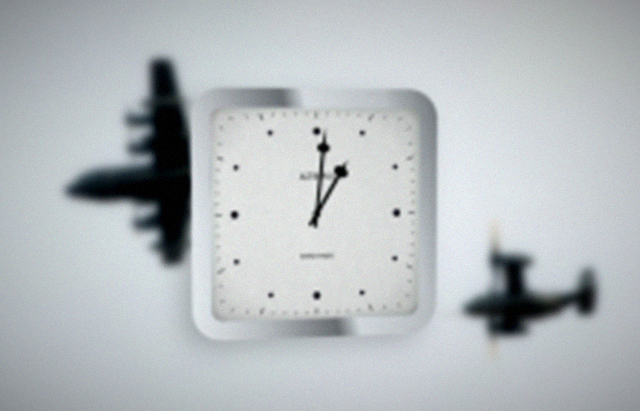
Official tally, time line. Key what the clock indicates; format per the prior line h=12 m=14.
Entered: h=1 m=1
